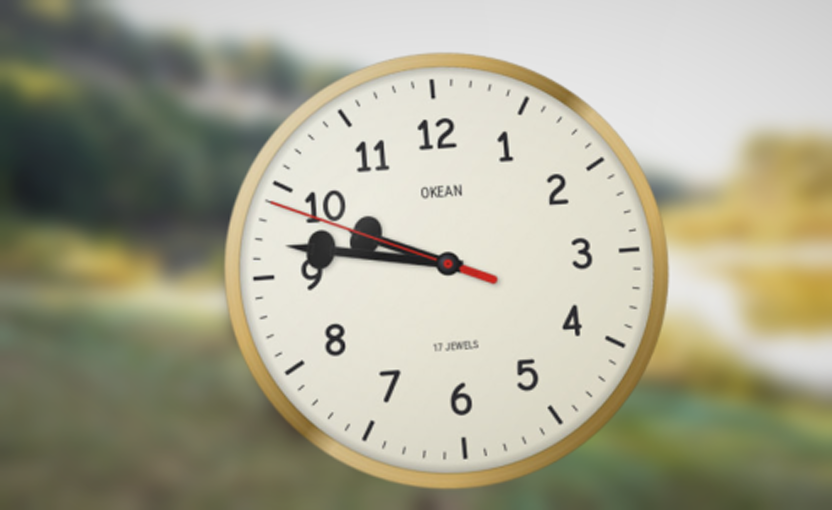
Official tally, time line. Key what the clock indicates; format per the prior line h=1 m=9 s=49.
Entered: h=9 m=46 s=49
